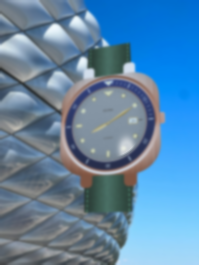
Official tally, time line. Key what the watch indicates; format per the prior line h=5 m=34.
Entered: h=8 m=10
